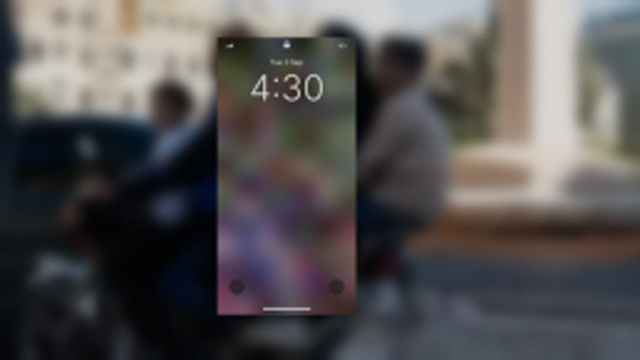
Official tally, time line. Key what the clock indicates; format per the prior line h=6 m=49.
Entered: h=4 m=30
